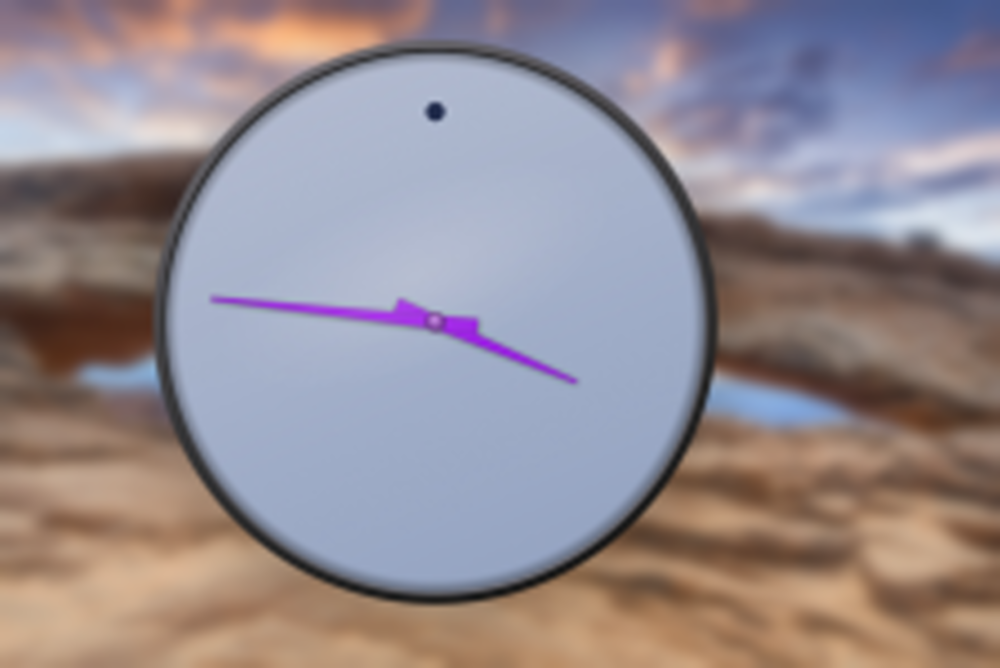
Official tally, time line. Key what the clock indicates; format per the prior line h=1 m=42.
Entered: h=3 m=46
